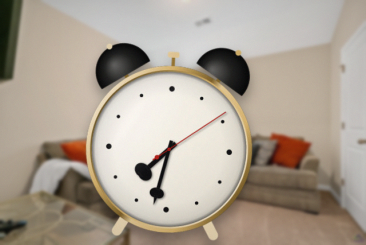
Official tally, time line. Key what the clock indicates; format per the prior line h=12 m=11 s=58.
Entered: h=7 m=32 s=9
